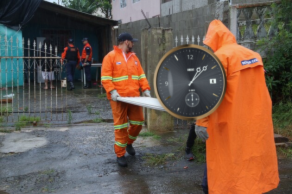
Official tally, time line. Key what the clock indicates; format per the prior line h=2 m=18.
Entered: h=1 m=8
